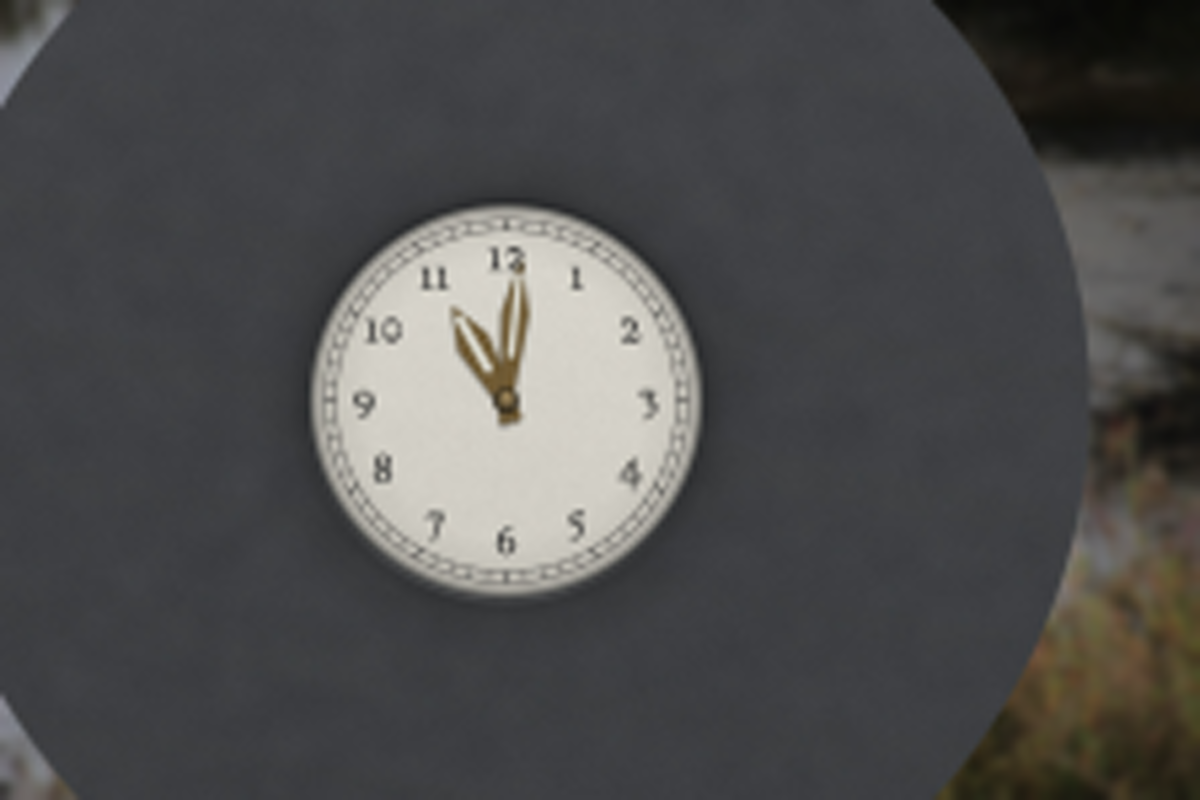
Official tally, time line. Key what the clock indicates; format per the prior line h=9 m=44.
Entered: h=11 m=1
